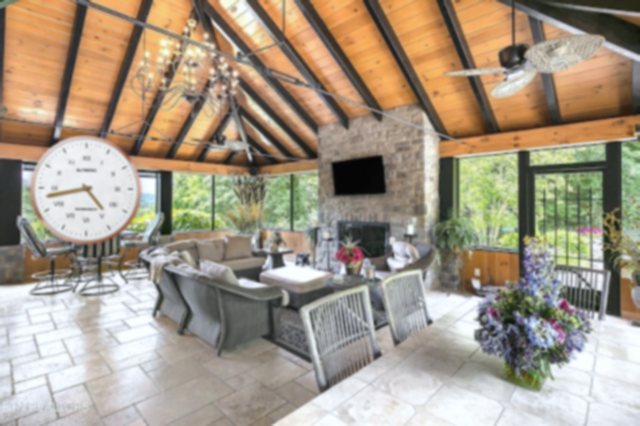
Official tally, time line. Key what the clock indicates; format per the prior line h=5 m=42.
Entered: h=4 m=43
